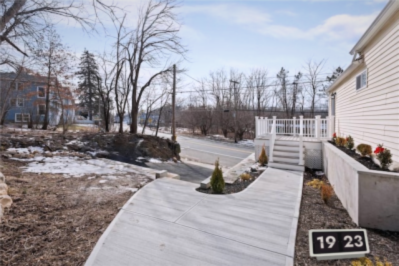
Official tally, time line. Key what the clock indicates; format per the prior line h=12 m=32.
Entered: h=19 m=23
